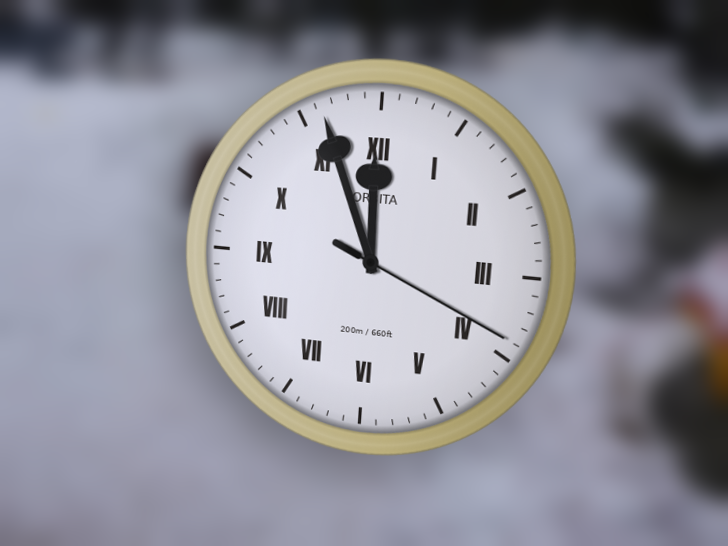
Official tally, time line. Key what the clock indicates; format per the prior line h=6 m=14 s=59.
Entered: h=11 m=56 s=19
